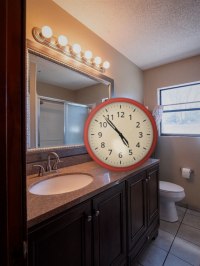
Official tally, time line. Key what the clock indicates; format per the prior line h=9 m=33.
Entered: h=4 m=53
